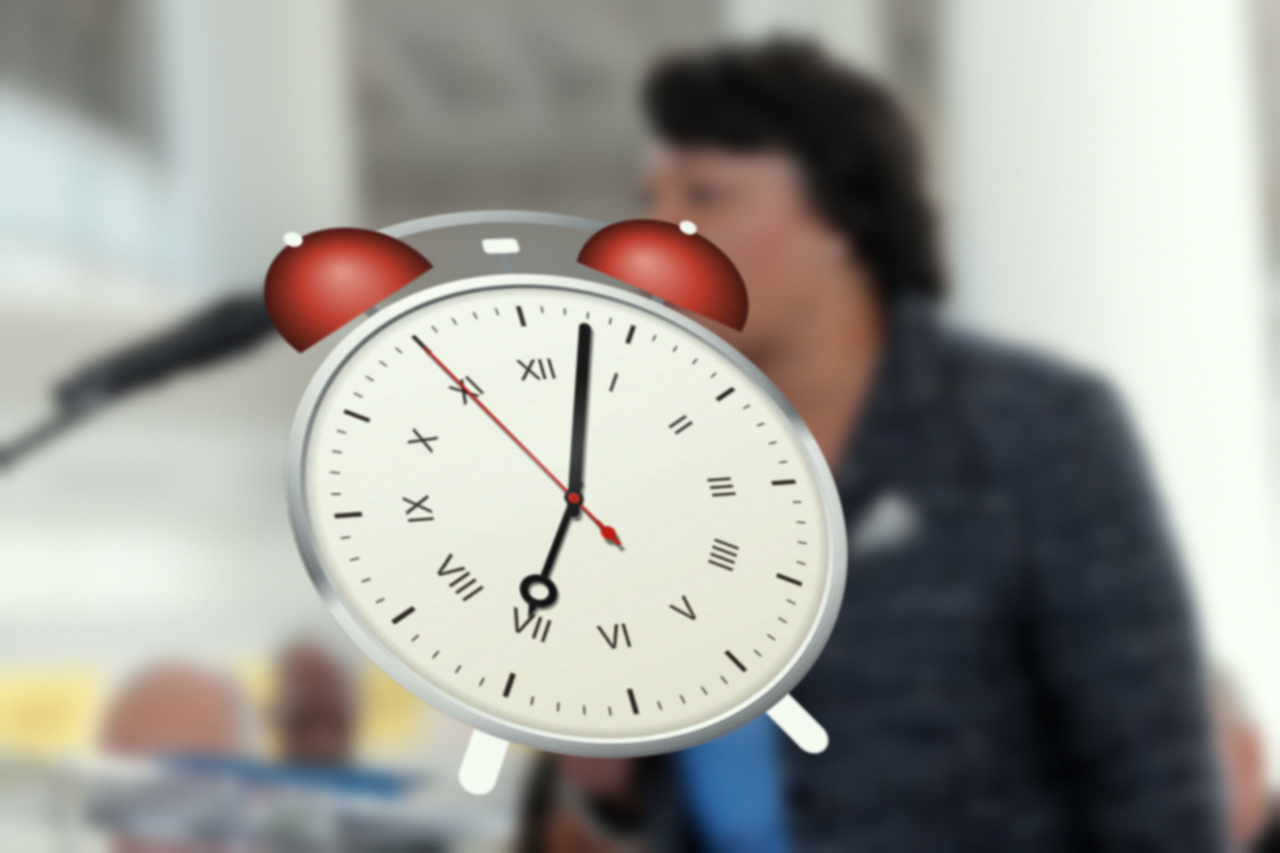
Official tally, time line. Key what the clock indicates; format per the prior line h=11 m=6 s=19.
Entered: h=7 m=2 s=55
